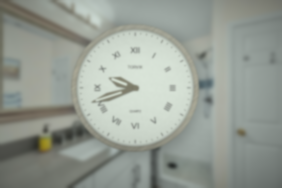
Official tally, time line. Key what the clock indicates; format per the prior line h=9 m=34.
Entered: h=9 m=42
